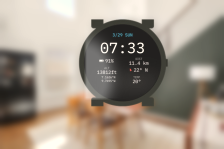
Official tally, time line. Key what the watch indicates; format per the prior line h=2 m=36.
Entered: h=7 m=33
